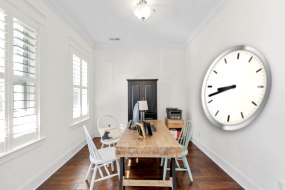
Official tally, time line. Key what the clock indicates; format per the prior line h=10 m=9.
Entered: h=8 m=42
